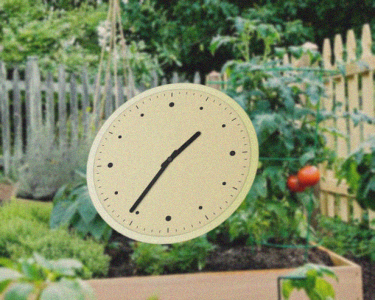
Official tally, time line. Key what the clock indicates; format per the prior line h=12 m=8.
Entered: h=1 m=36
